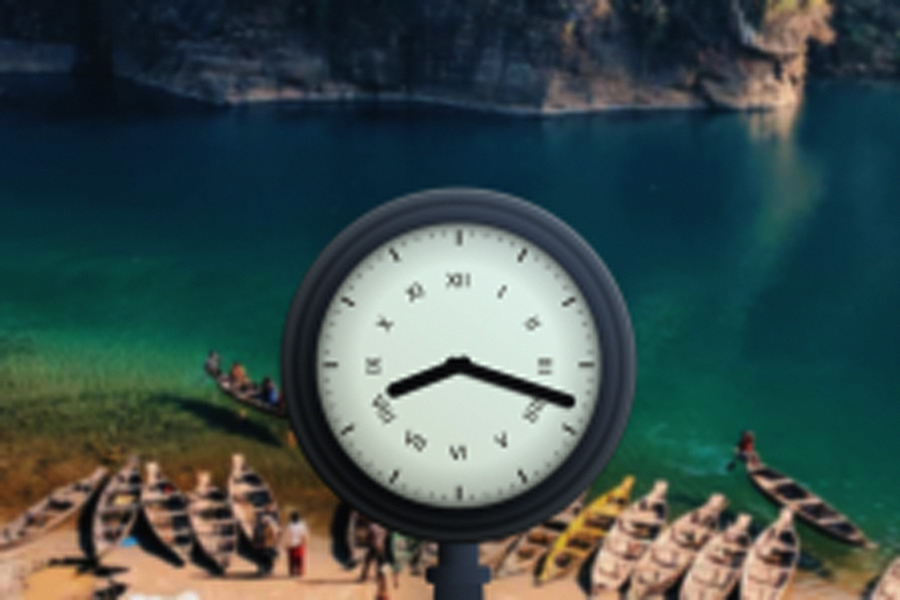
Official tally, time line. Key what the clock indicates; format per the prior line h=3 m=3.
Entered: h=8 m=18
